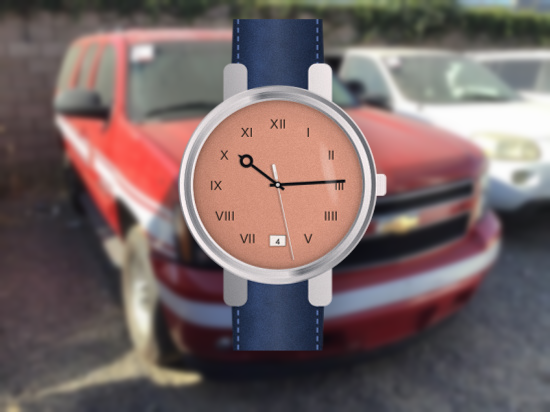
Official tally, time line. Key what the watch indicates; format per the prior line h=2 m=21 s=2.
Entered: h=10 m=14 s=28
